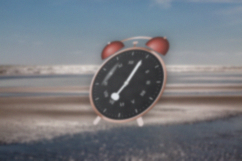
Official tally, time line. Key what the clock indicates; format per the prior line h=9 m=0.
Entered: h=7 m=4
